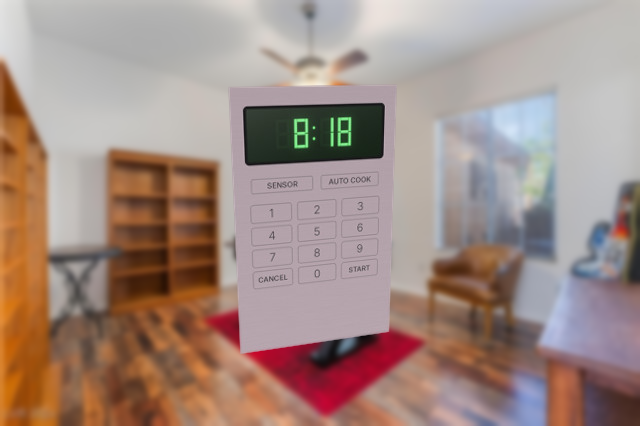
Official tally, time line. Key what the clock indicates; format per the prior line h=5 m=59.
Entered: h=8 m=18
